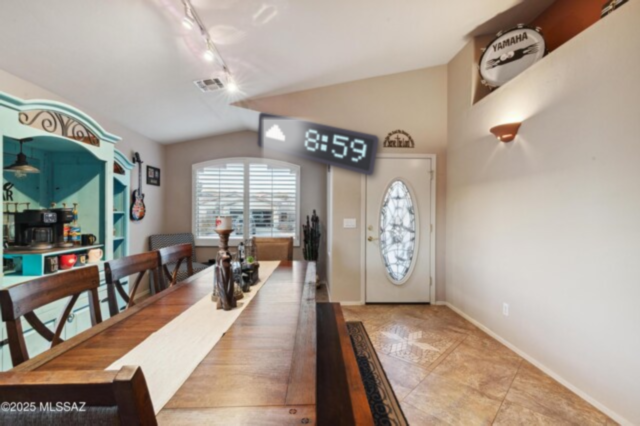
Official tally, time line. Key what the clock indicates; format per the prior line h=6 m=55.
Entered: h=8 m=59
